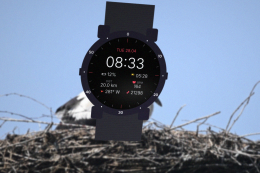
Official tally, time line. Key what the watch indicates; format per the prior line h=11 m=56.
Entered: h=8 m=33
